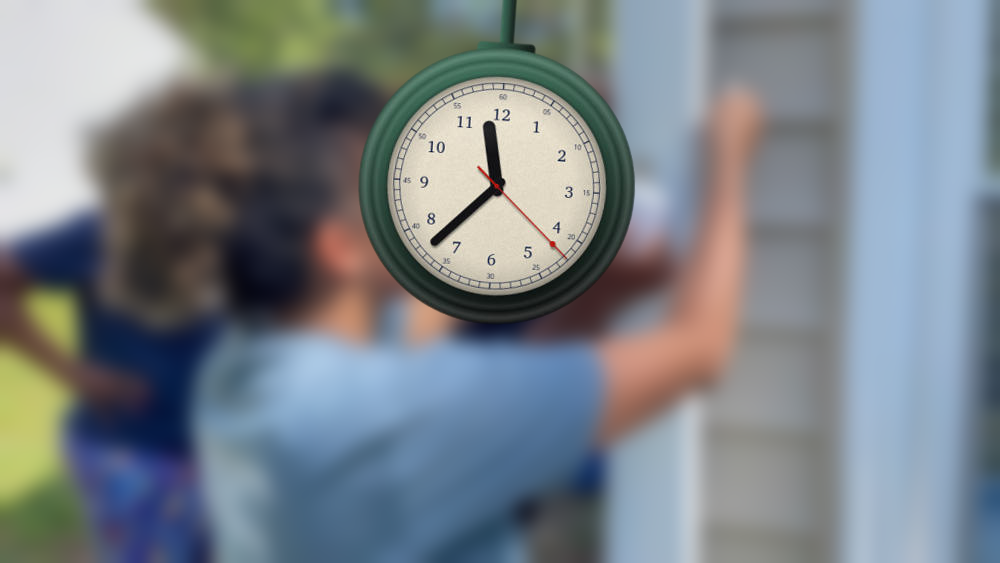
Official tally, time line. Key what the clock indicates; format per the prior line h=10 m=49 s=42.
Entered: h=11 m=37 s=22
